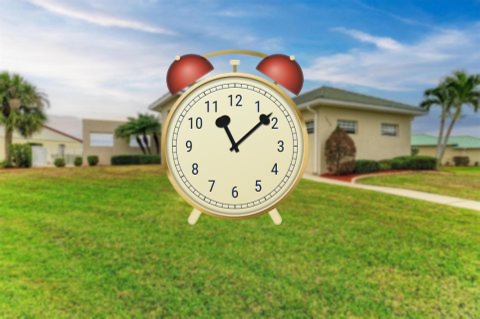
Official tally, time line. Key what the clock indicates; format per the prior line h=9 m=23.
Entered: h=11 m=8
